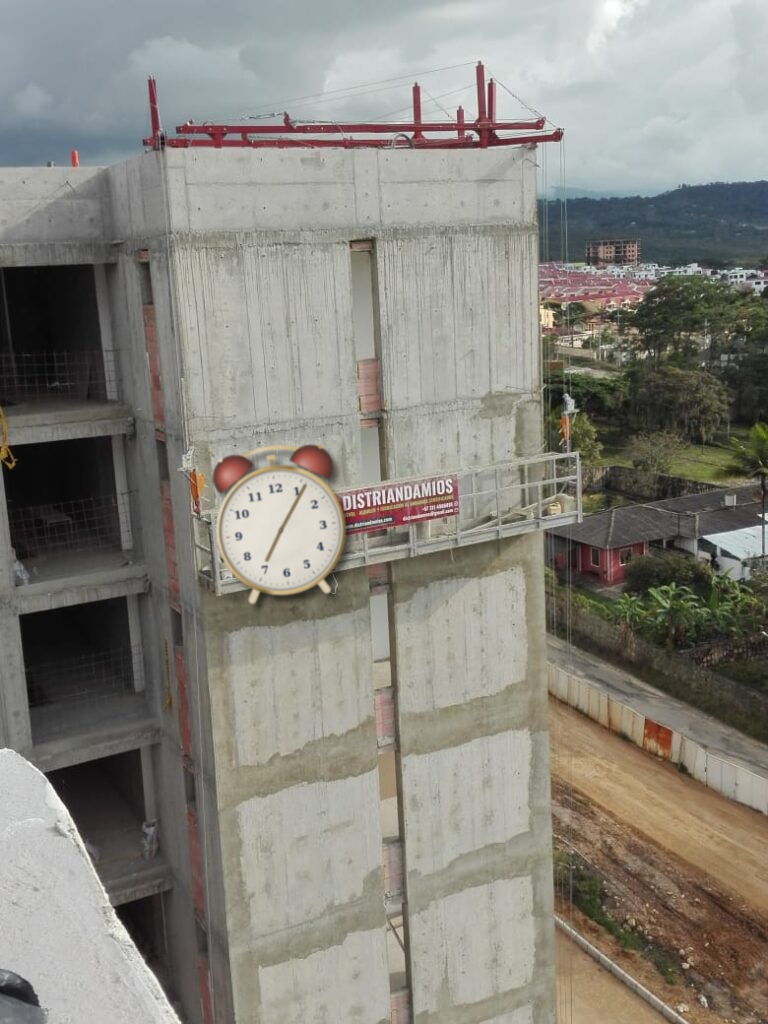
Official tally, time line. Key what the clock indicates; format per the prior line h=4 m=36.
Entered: h=7 m=6
